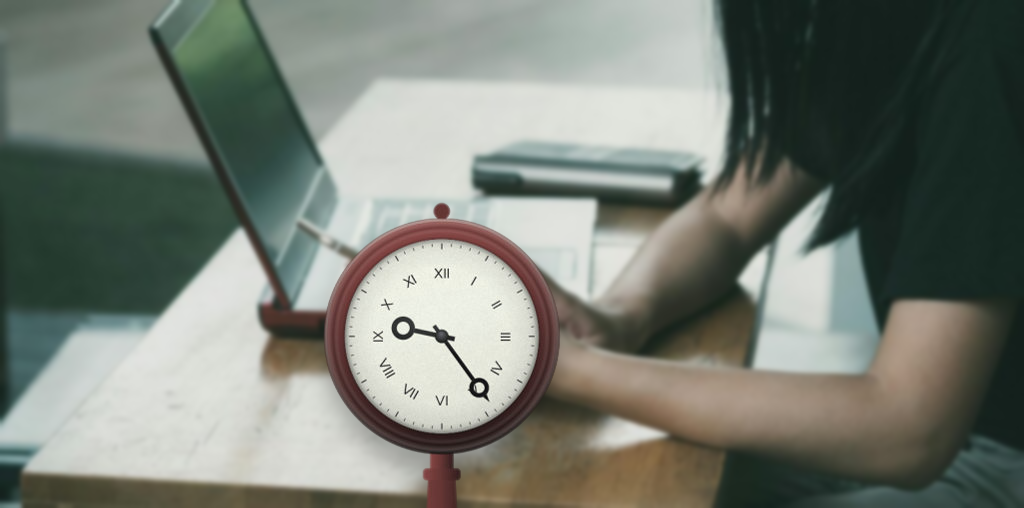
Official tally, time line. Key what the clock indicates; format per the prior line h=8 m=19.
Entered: h=9 m=24
